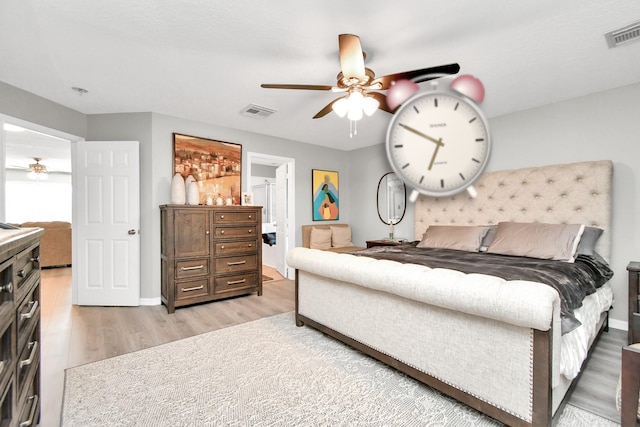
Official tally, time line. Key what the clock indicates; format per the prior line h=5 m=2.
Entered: h=6 m=50
